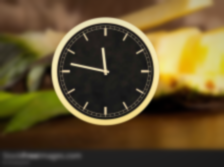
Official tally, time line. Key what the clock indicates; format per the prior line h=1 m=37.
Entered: h=11 m=47
